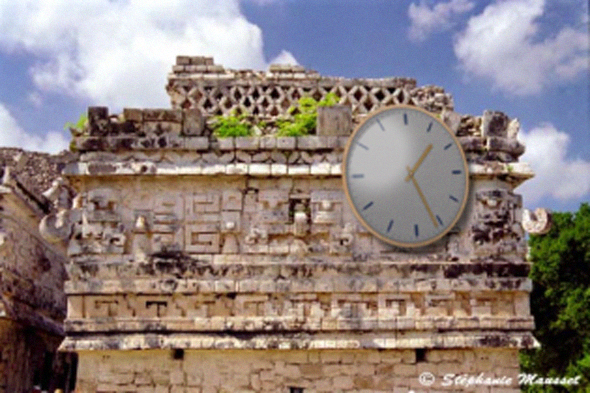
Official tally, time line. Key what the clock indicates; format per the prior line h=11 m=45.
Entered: h=1 m=26
